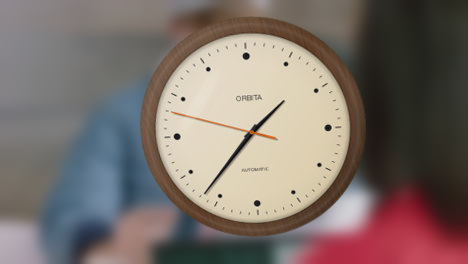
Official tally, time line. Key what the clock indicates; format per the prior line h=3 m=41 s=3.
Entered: h=1 m=36 s=48
